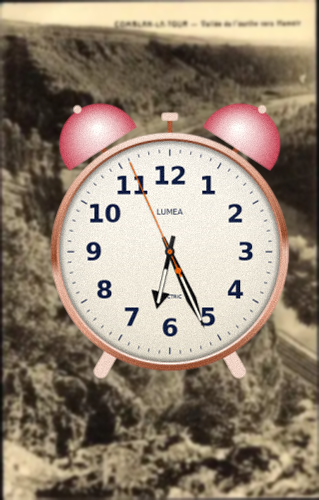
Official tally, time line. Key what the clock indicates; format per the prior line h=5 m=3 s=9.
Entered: h=6 m=25 s=56
